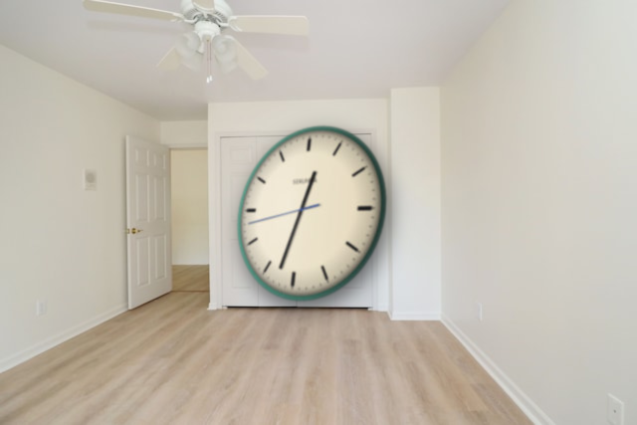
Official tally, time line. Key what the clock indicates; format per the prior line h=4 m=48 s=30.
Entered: h=12 m=32 s=43
